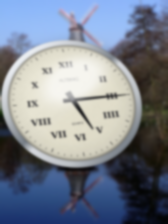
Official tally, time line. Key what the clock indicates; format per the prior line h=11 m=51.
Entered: h=5 m=15
